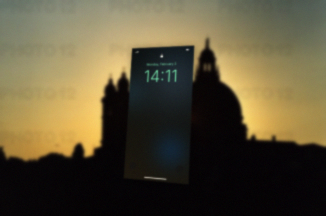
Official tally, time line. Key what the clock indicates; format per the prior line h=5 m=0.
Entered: h=14 m=11
